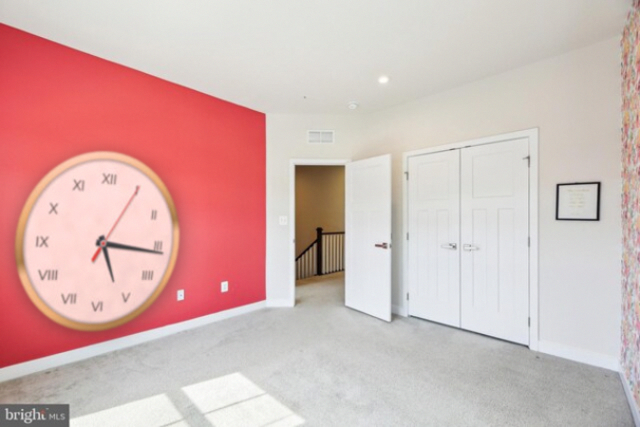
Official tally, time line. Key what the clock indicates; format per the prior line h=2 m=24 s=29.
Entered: h=5 m=16 s=5
